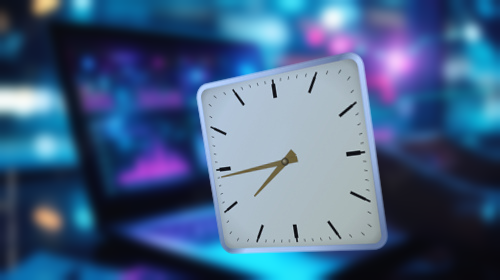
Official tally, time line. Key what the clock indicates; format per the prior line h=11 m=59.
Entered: h=7 m=44
